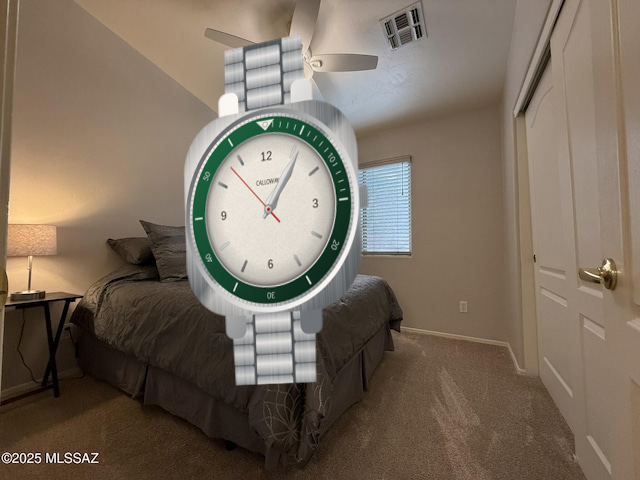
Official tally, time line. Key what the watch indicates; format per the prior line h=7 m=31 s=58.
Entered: h=1 m=5 s=53
